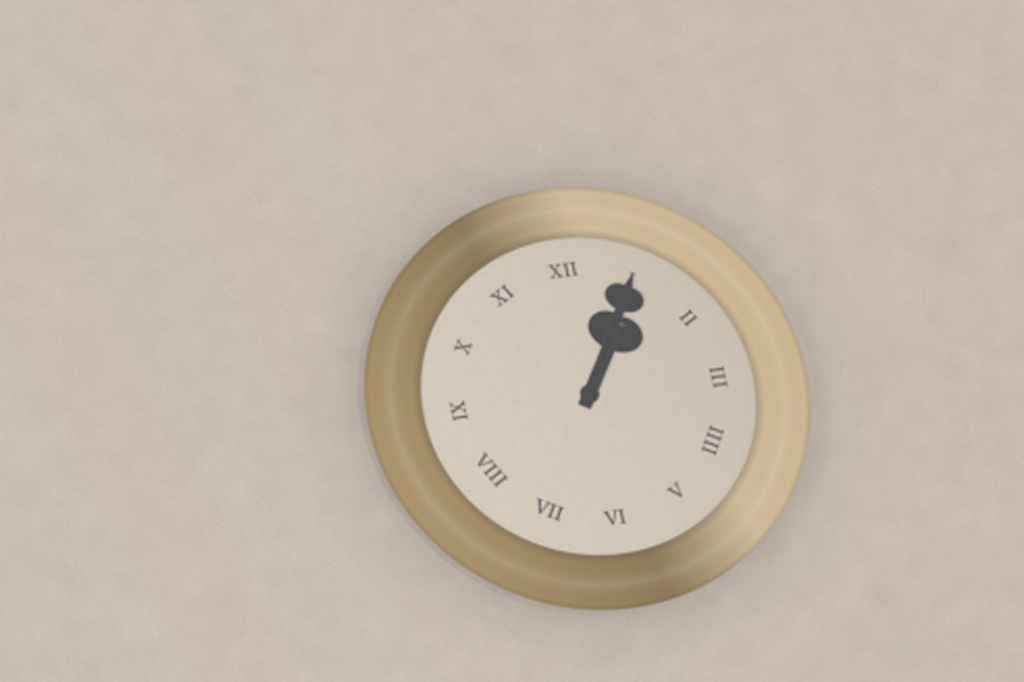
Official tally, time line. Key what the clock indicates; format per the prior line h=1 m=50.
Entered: h=1 m=5
